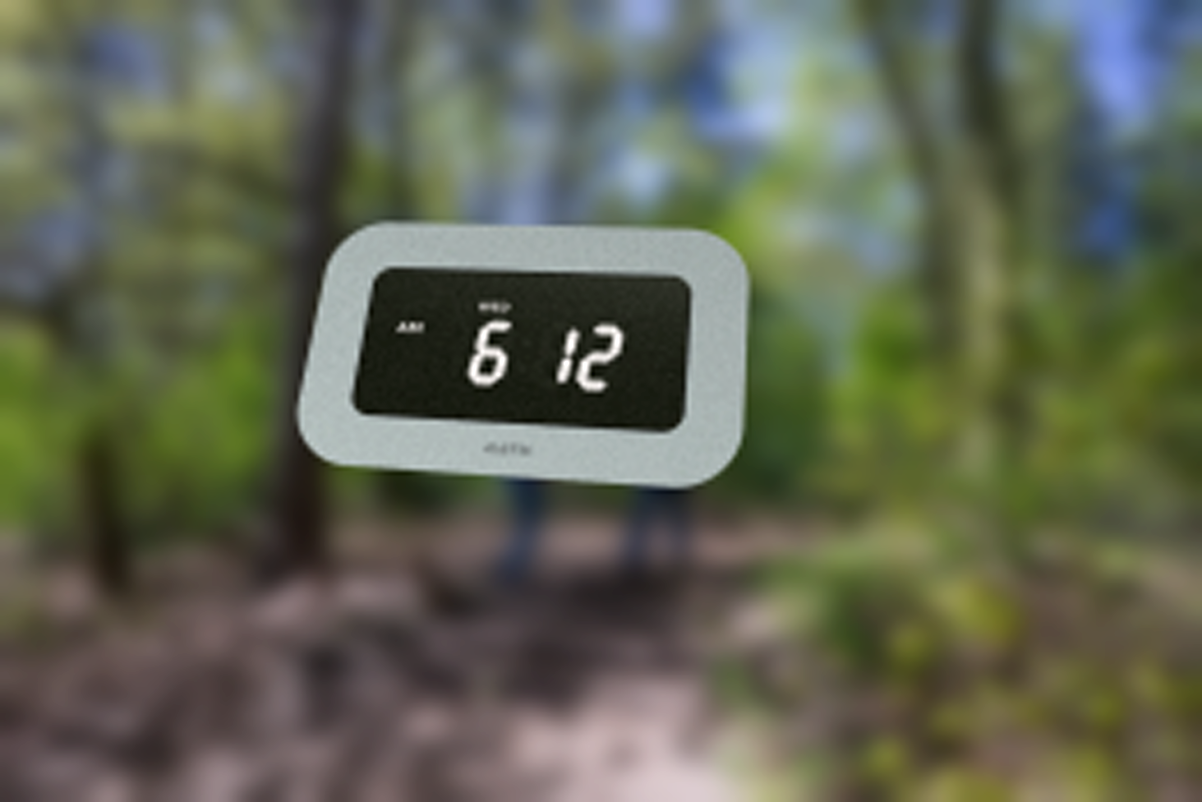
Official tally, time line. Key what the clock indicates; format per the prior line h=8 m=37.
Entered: h=6 m=12
